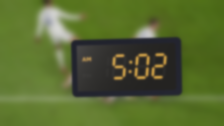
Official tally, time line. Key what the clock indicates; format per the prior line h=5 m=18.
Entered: h=5 m=2
